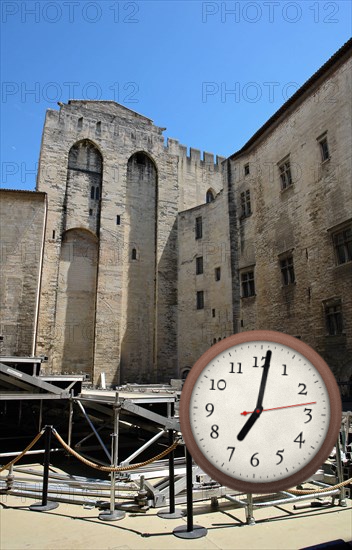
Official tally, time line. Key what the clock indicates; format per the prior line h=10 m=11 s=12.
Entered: h=7 m=1 s=13
